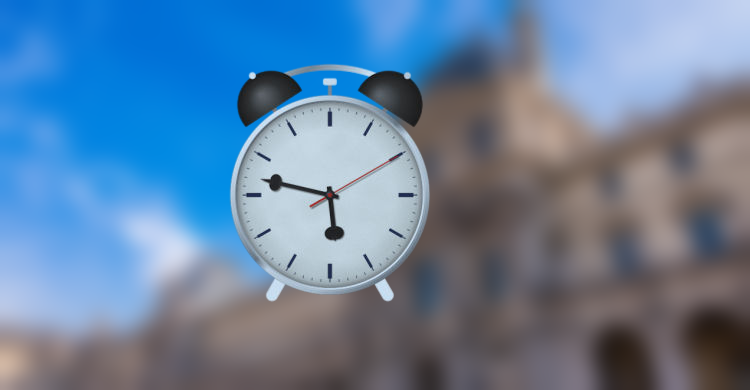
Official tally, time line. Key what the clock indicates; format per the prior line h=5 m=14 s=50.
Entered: h=5 m=47 s=10
